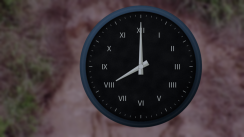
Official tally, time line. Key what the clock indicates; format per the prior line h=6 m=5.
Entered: h=8 m=0
